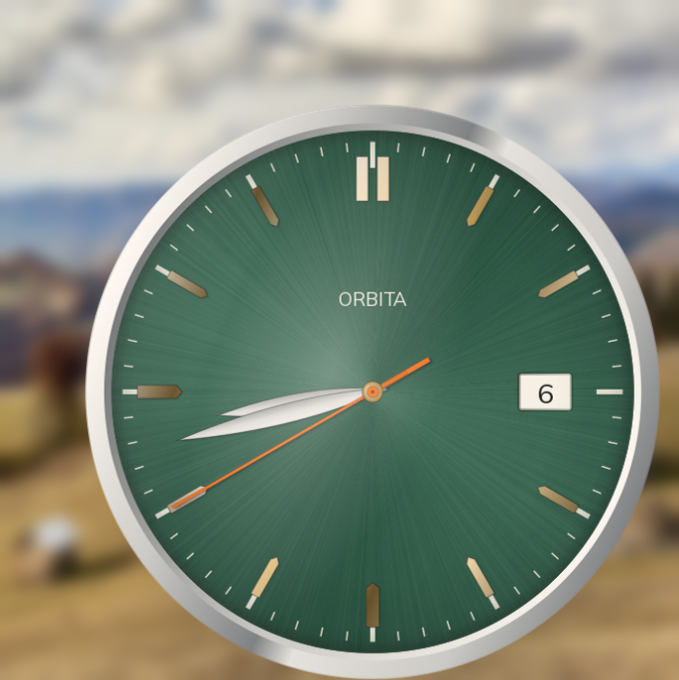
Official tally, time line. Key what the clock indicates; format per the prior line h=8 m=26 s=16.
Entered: h=8 m=42 s=40
